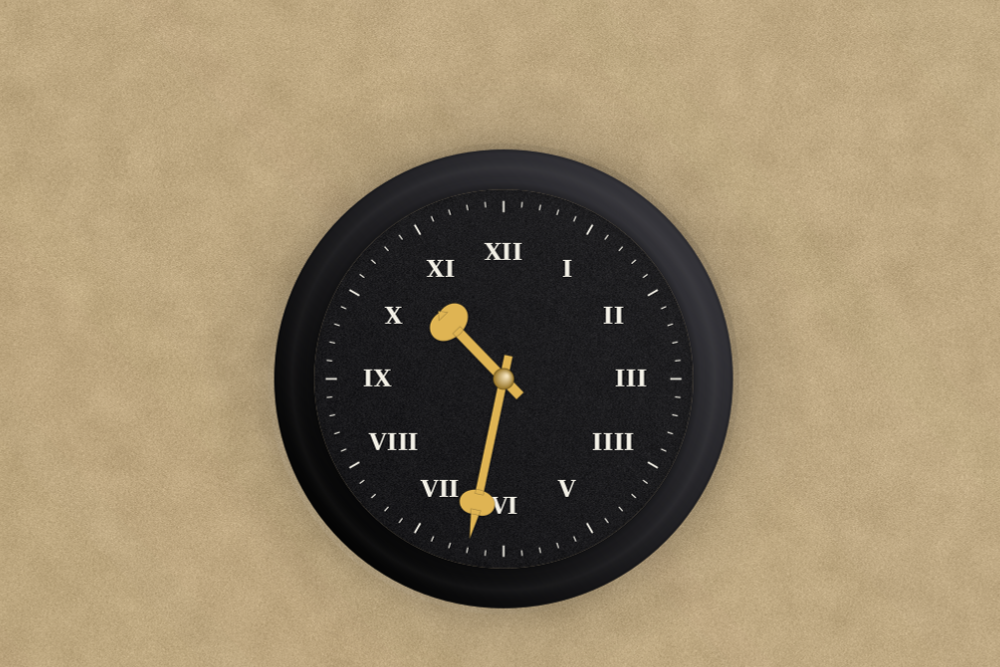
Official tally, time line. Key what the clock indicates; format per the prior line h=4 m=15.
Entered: h=10 m=32
